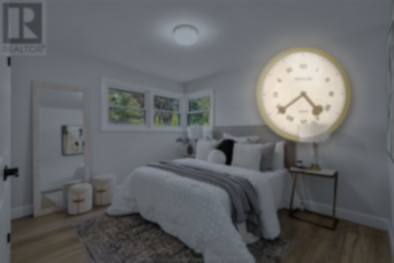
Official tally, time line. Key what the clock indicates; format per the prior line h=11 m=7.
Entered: h=4 m=39
